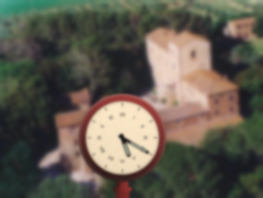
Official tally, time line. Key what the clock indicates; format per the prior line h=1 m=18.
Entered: h=5 m=20
